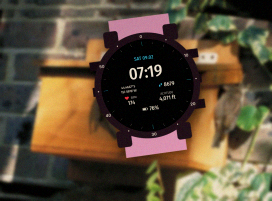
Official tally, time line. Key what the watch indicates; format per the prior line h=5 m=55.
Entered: h=7 m=19
